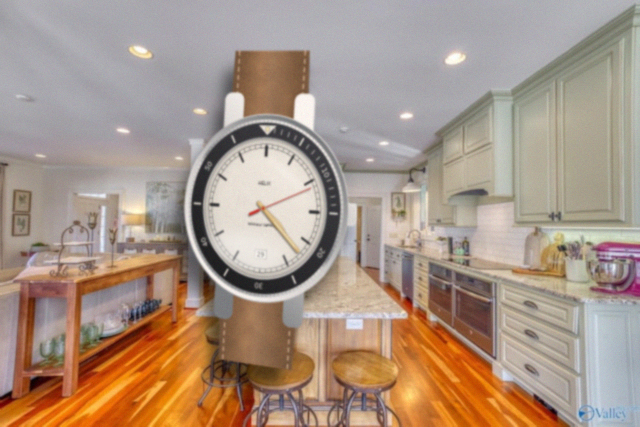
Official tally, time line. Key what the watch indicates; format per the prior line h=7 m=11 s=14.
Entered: h=4 m=22 s=11
